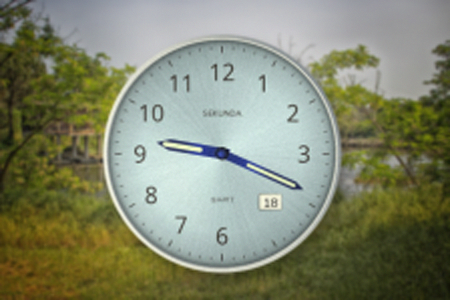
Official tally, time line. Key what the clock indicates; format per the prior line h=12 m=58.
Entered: h=9 m=19
